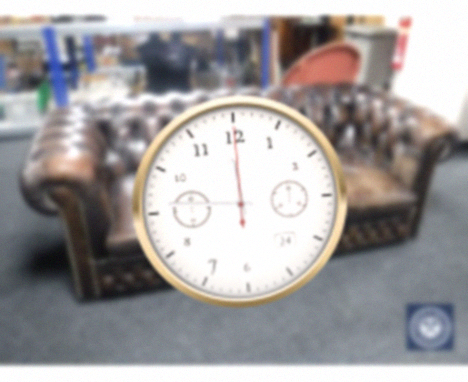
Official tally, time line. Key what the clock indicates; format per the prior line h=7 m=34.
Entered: h=11 m=46
